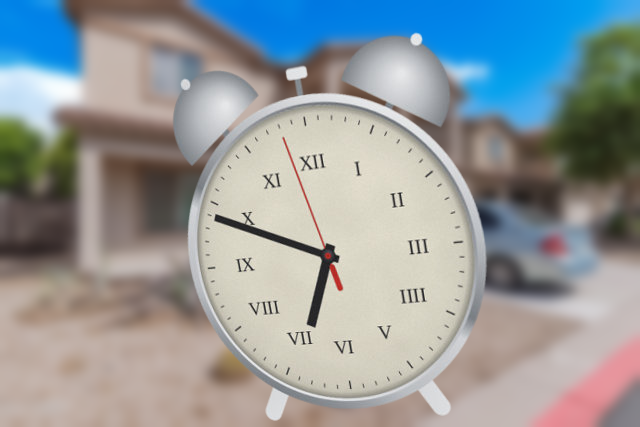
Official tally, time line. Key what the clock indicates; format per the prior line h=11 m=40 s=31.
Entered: h=6 m=48 s=58
